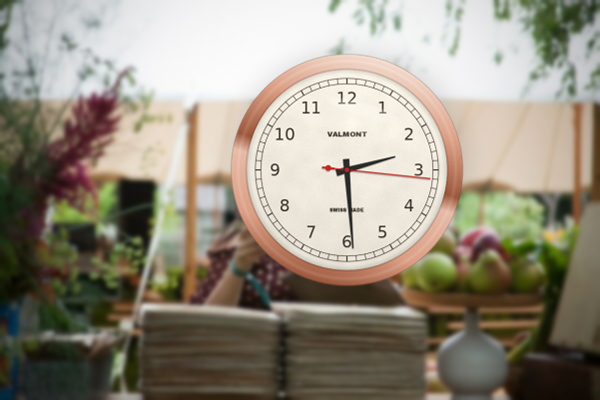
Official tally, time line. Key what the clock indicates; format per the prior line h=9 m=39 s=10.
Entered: h=2 m=29 s=16
